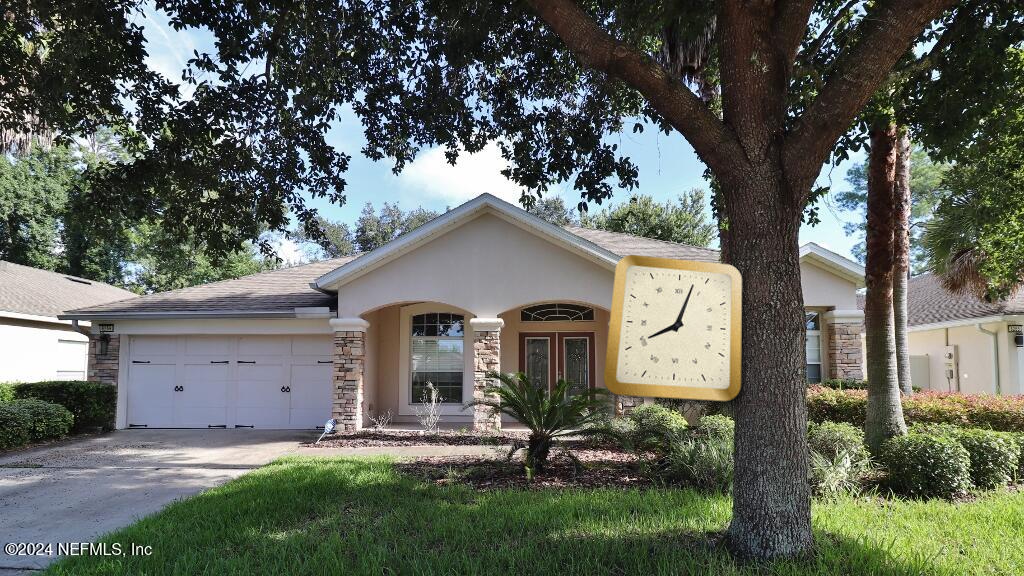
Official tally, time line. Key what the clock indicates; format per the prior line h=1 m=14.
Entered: h=8 m=3
